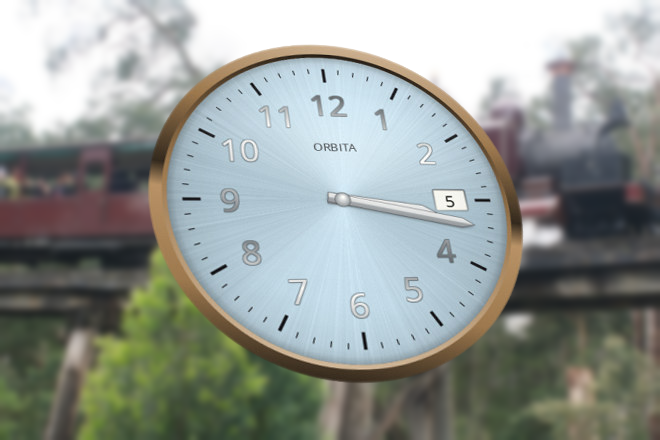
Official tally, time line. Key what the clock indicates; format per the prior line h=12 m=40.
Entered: h=3 m=17
